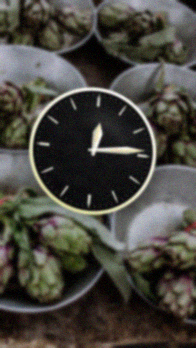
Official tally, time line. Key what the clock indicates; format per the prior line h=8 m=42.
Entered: h=12 m=14
